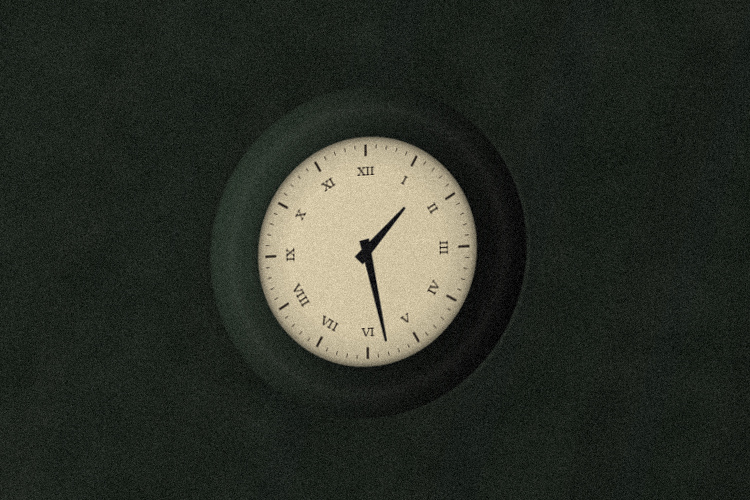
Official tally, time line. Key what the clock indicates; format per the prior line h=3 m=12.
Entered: h=1 m=28
